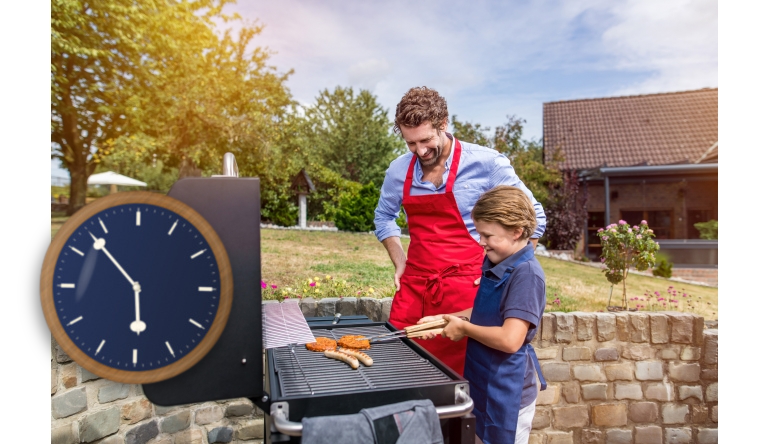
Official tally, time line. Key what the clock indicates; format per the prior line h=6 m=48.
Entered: h=5 m=53
